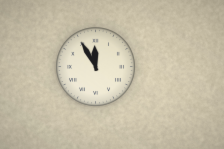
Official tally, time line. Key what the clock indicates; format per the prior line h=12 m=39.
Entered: h=11 m=55
